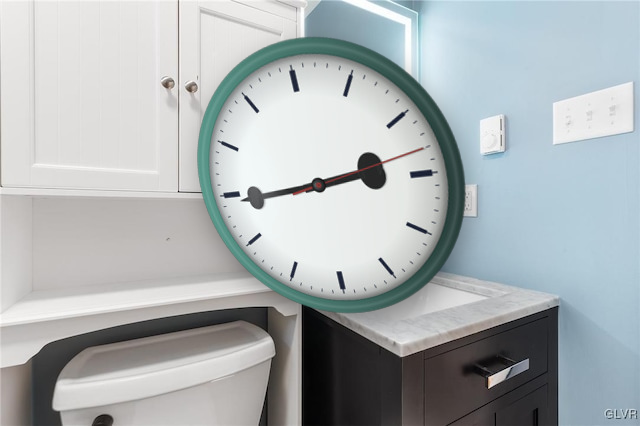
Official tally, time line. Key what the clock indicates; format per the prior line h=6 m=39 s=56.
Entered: h=2 m=44 s=13
